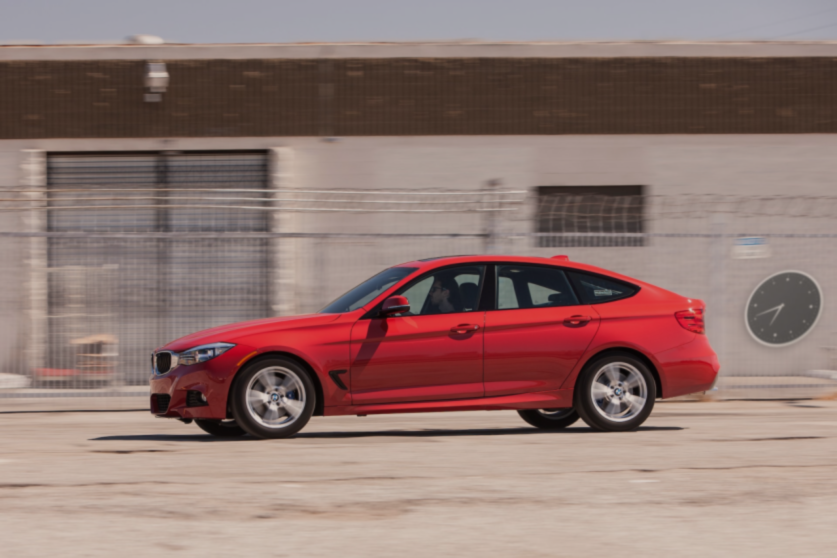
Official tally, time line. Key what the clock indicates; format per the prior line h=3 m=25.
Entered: h=6 m=41
